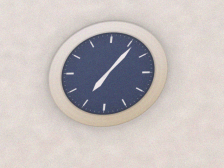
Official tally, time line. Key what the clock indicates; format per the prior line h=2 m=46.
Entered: h=7 m=6
